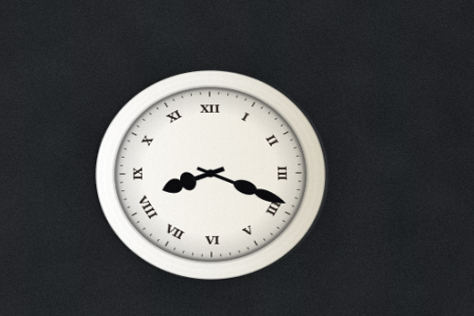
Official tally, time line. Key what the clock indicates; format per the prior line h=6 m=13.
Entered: h=8 m=19
